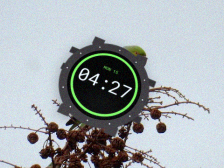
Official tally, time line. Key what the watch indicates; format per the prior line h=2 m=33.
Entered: h=4 m=27
